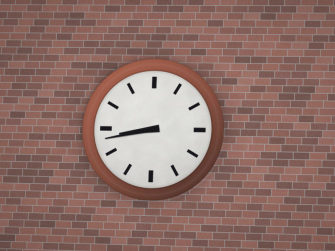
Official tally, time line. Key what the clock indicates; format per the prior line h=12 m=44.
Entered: h=8 m=43
